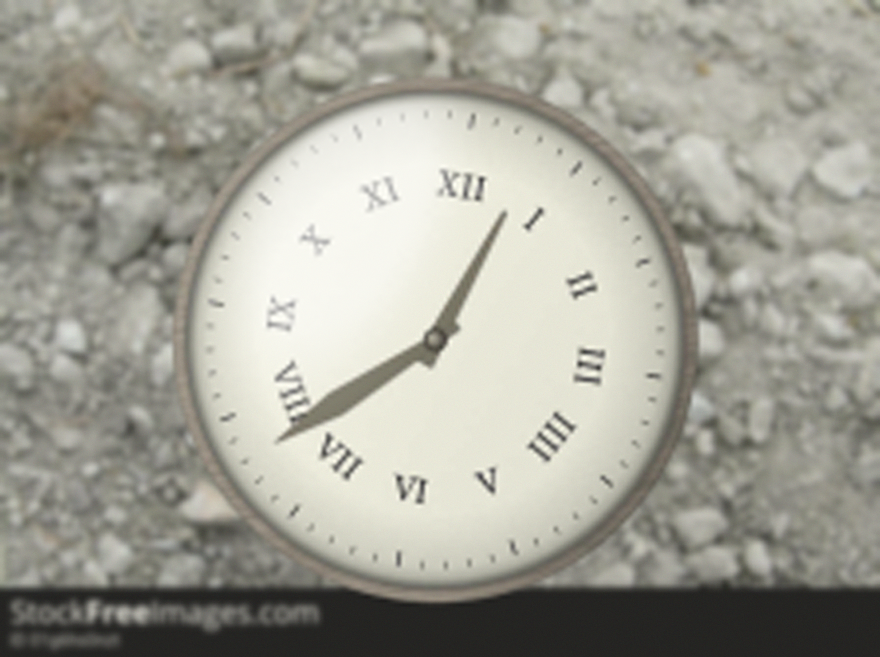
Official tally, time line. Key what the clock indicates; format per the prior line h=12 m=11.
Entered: h=12 m=38
